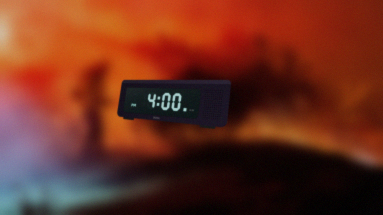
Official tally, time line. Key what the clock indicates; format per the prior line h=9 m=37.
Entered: h=4 m=0
